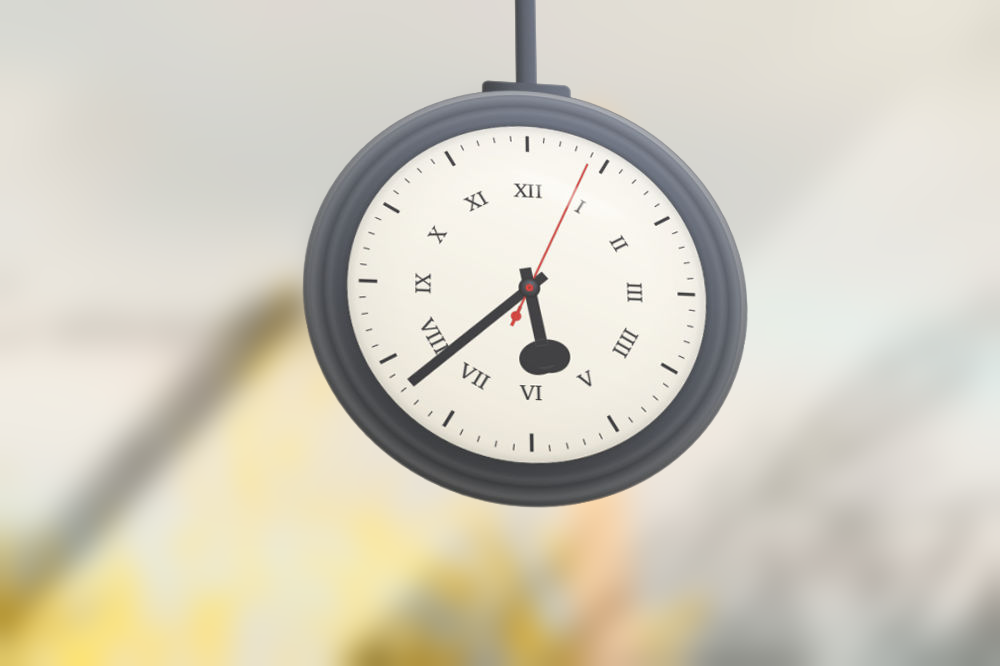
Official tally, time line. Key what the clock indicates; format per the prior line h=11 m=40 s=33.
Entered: h=5 m=38 s=4
